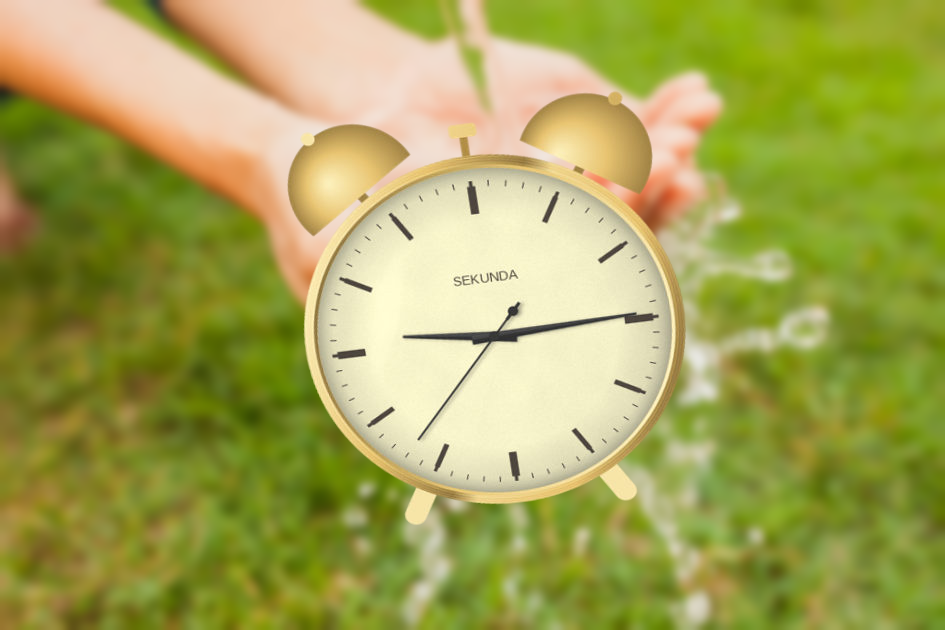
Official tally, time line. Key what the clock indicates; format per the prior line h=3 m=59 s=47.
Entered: h=9 m=14 s=37
